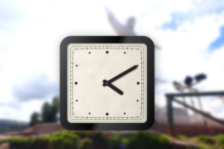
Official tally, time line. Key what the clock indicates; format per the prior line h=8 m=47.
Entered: h=4 m=10
